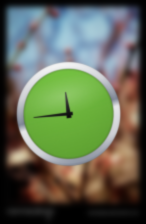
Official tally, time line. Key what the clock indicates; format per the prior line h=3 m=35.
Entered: h=11 m=44
